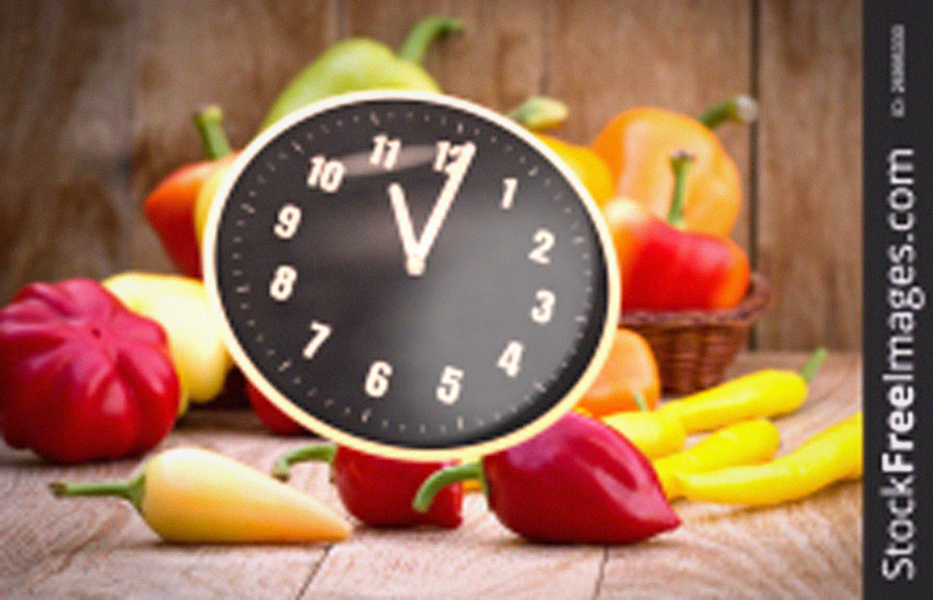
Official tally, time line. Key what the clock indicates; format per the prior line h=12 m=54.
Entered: h=11 m=1
